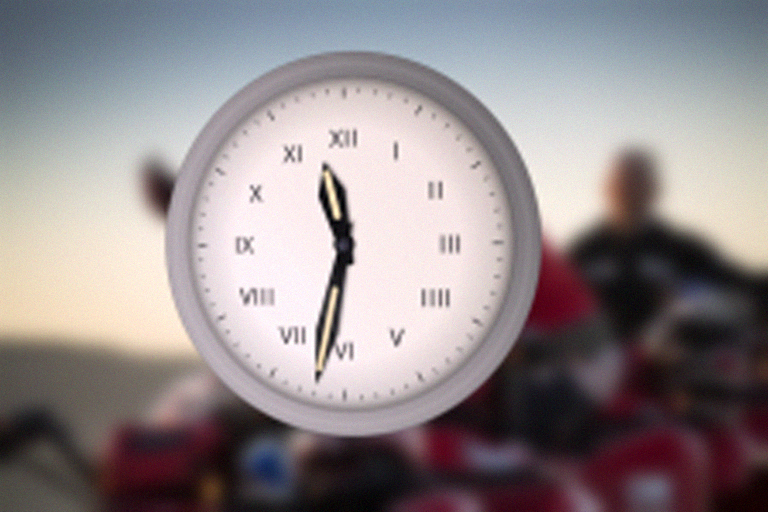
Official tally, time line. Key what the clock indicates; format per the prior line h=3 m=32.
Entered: h=11 m=32
